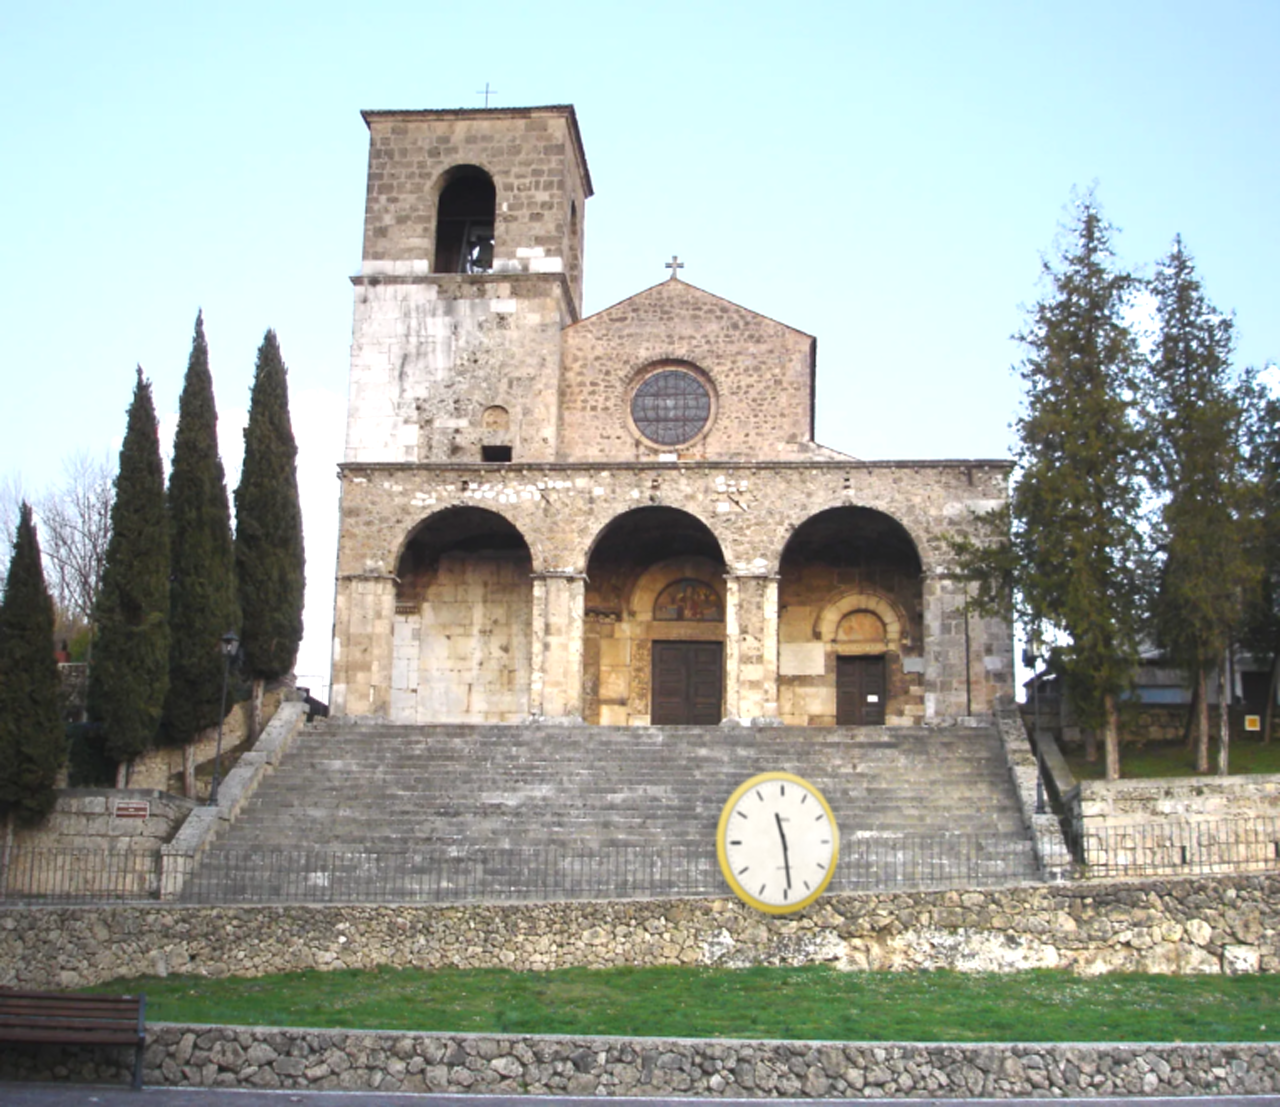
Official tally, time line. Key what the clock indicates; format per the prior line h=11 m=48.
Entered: h=11 m=29
